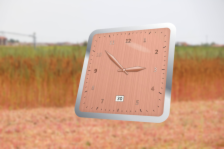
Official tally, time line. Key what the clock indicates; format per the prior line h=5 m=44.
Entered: h=2 m=52
